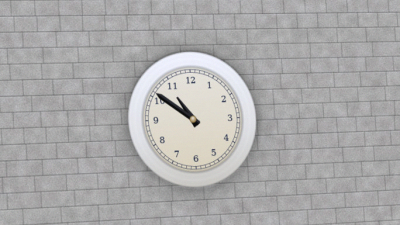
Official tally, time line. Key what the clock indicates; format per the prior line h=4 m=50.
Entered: h=10 m=51
